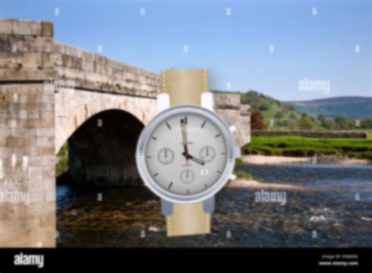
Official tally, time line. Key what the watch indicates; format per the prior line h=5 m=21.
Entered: h=3 m=59
